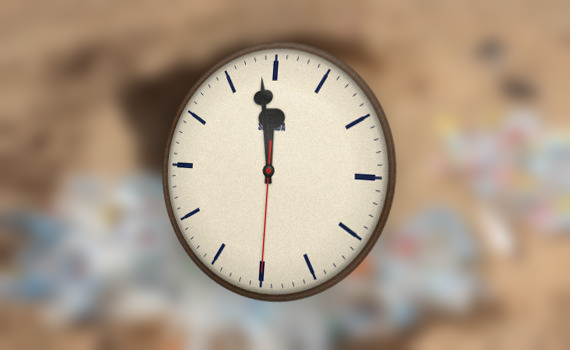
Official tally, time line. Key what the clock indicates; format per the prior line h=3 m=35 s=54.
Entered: h=11 m=58 s=30
